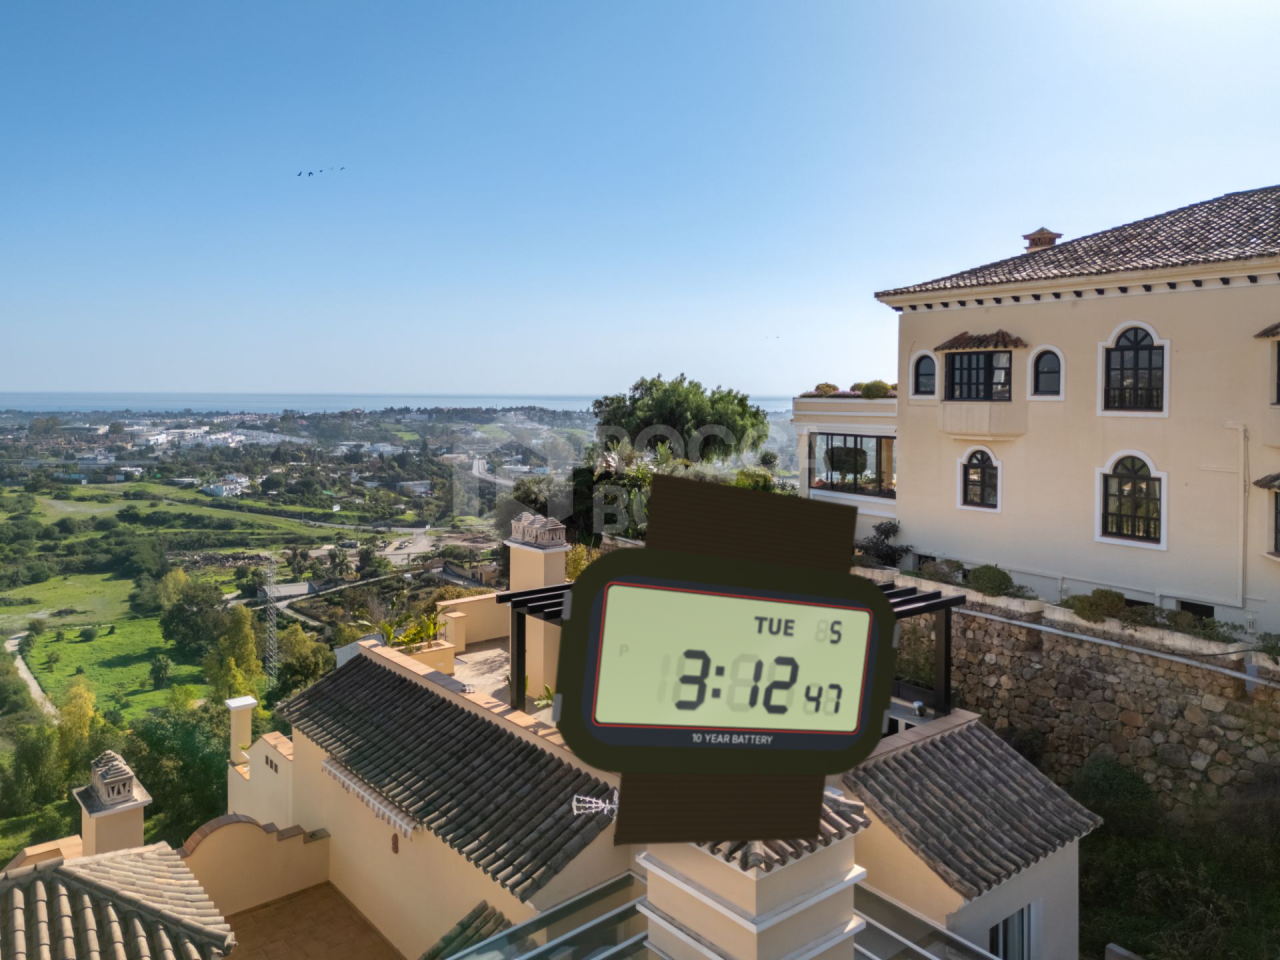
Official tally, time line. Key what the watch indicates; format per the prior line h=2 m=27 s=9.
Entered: h=3 m=12 s=47
